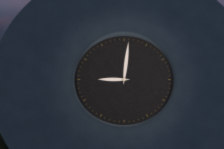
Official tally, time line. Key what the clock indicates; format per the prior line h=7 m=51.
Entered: h=9 m=1
